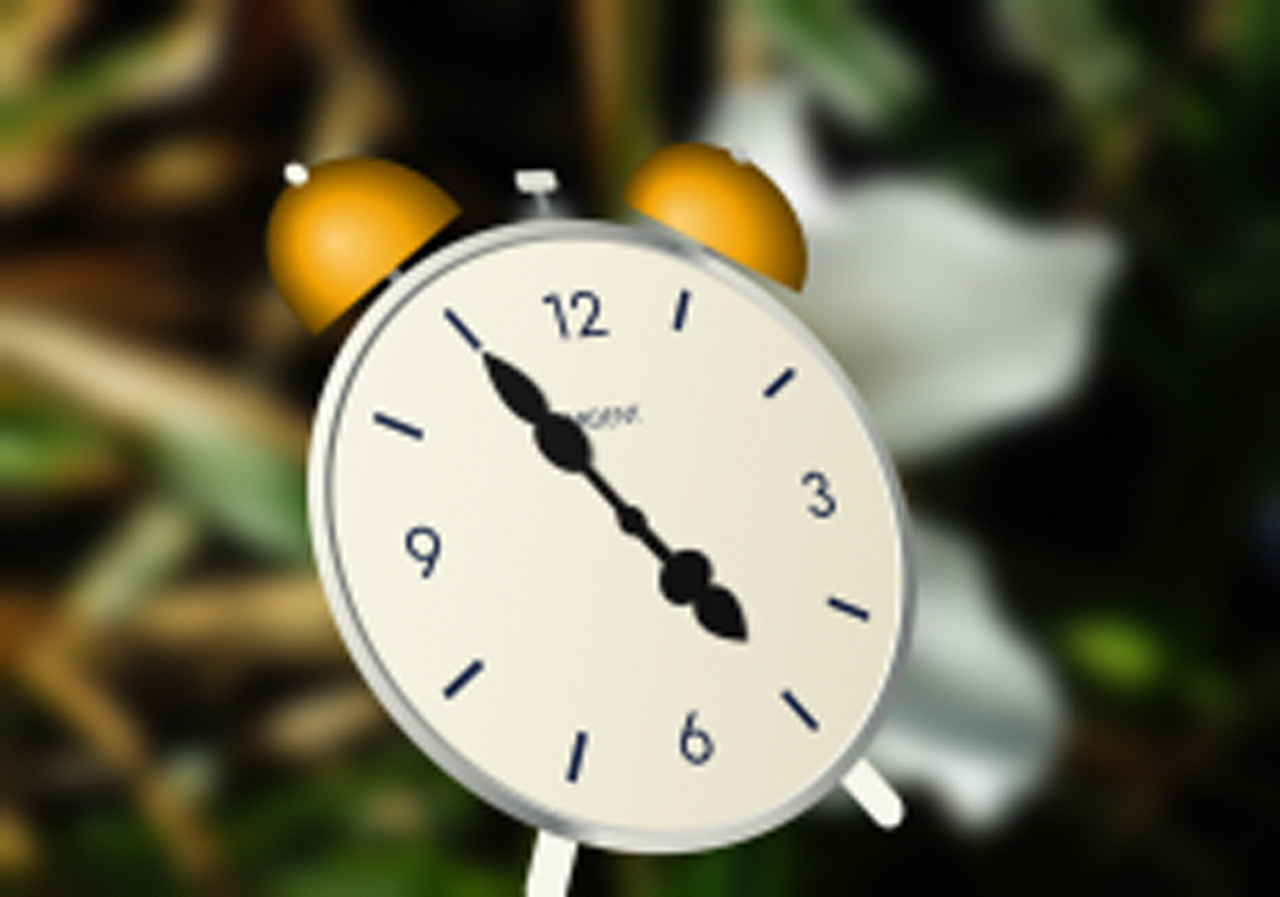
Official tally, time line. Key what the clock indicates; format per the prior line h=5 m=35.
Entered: h=4 m=55
